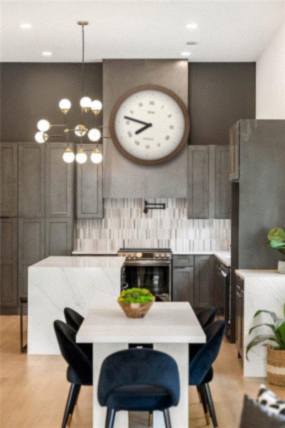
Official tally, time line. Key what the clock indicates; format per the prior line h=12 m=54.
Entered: h=7 m=47
